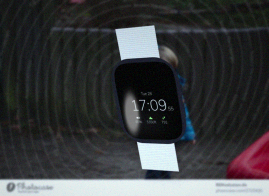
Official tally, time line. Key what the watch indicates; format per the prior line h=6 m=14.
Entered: h=17 m=9
